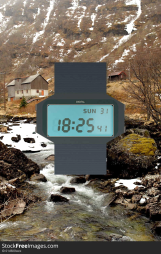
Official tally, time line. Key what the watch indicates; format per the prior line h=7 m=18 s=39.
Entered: h=18 m=25 s=41
